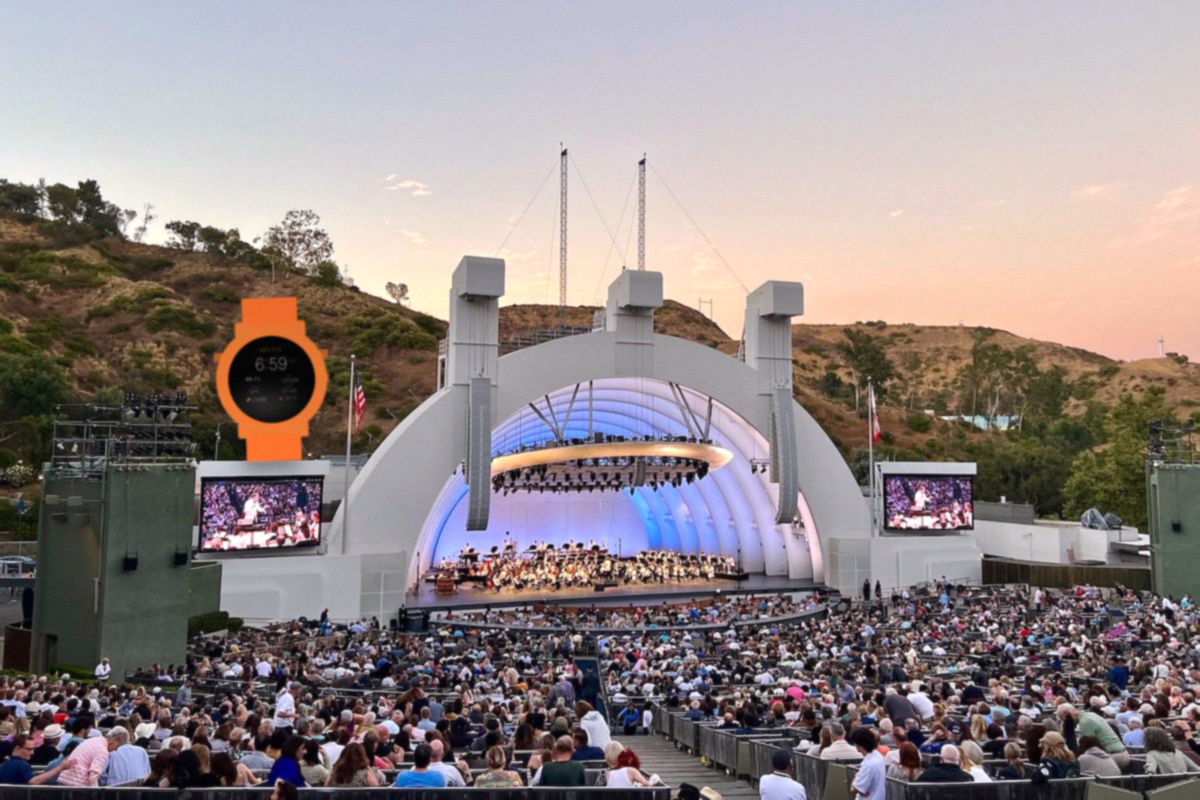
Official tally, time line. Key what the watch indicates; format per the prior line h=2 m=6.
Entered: h=6 m=59
